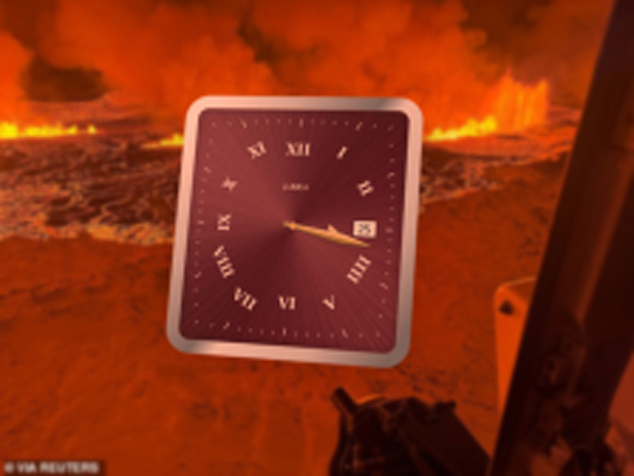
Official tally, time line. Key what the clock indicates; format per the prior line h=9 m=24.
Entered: h=3 m=17
